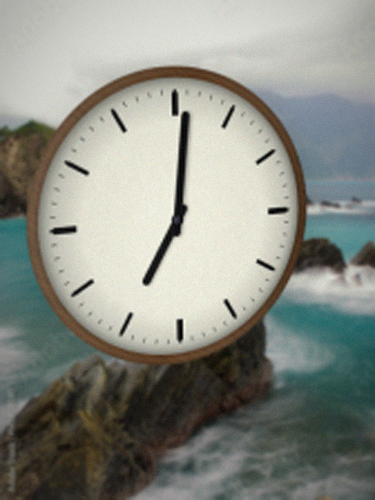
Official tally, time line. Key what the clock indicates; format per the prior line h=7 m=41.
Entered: h=7 m=1
